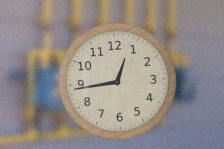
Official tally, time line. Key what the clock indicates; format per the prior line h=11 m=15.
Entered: h=12 m=44
